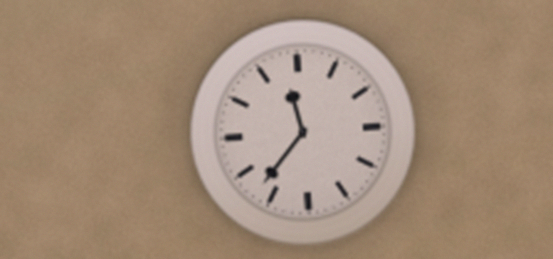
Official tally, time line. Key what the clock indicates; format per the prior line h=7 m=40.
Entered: h=11 m=37
